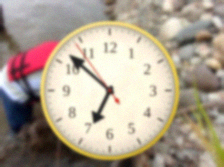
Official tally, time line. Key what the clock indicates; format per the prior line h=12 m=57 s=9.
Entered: h=6 m=51 s=54
